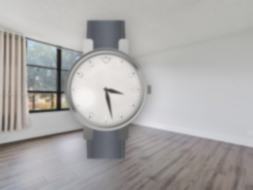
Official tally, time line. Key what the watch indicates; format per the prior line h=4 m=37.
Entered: h=3 m=28
